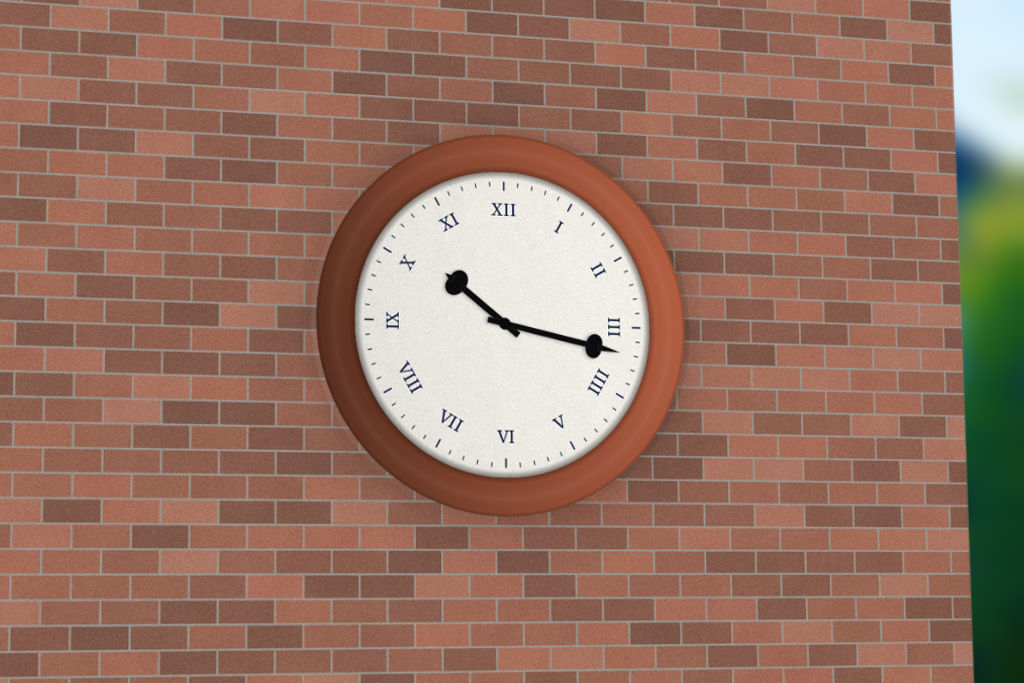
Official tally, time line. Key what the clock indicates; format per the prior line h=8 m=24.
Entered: h=10 m=17
